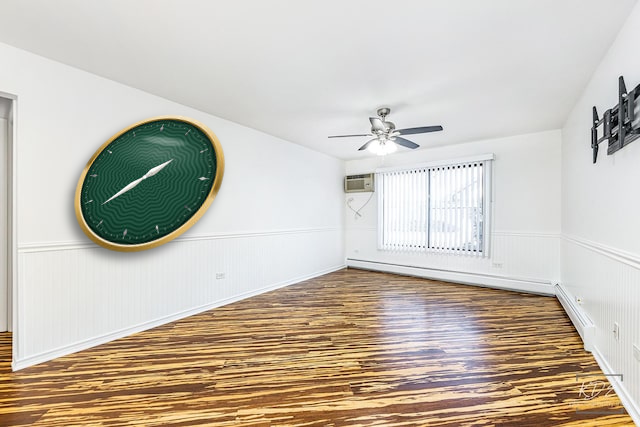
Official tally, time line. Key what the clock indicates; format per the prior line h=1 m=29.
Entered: h=1 m=38
